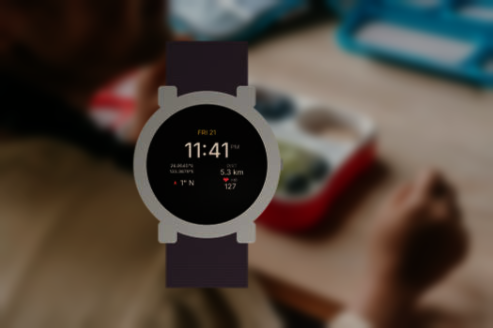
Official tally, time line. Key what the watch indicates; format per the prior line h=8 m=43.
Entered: h=11 m=41
